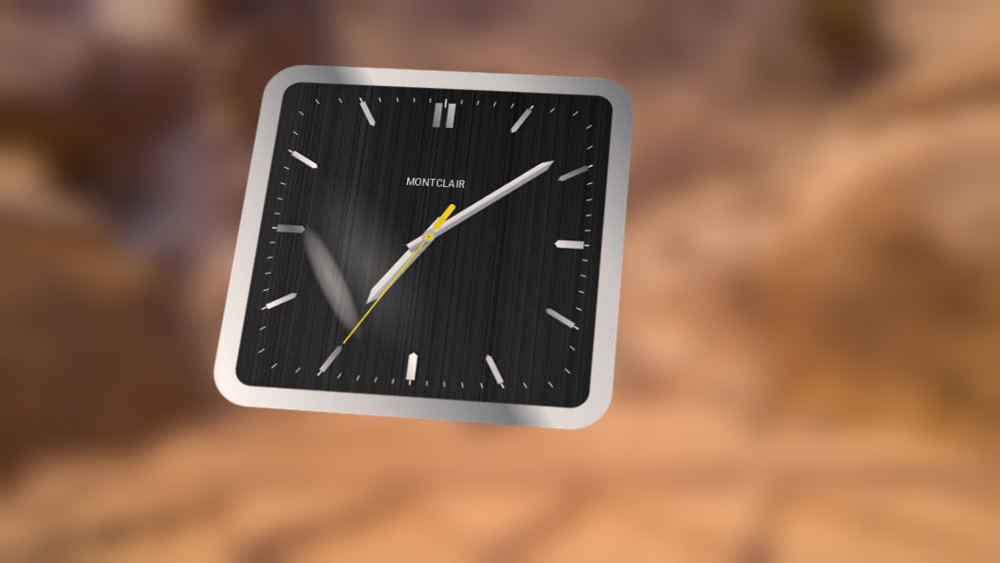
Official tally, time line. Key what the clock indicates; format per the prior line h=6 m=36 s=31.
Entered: h=7 m=8 s=35
